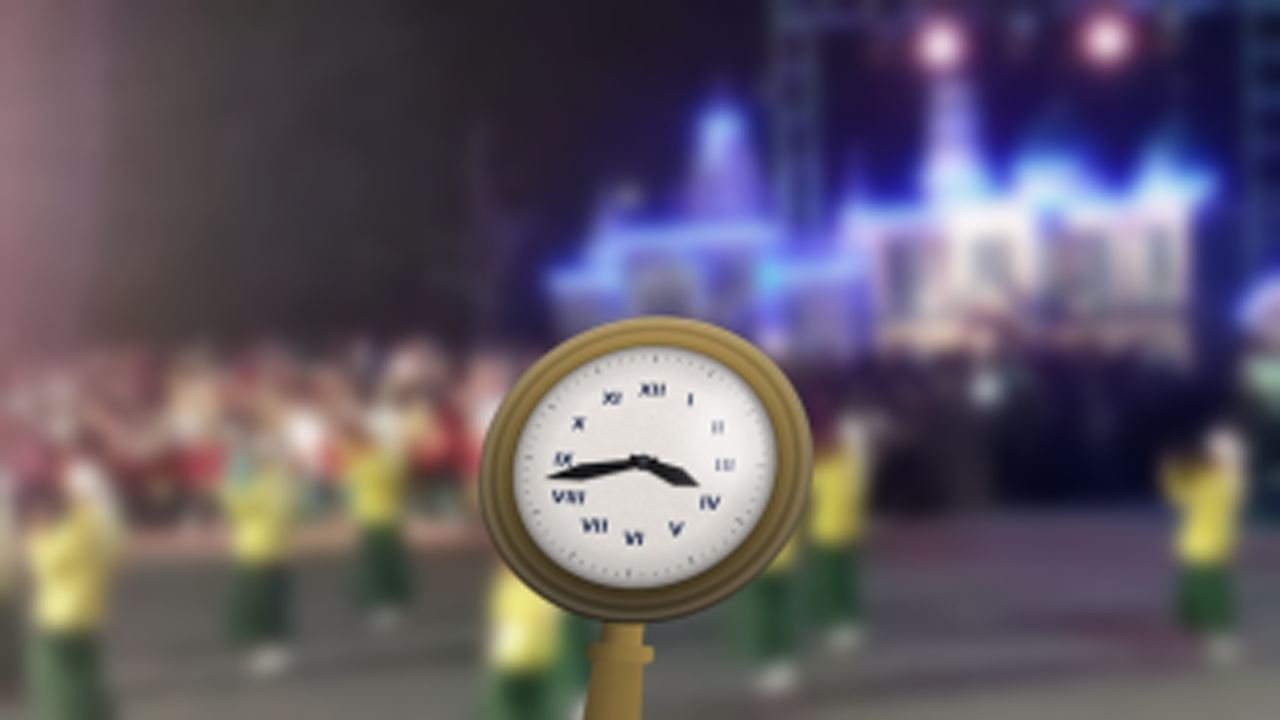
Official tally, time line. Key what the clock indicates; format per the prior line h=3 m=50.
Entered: h=3 m=43
